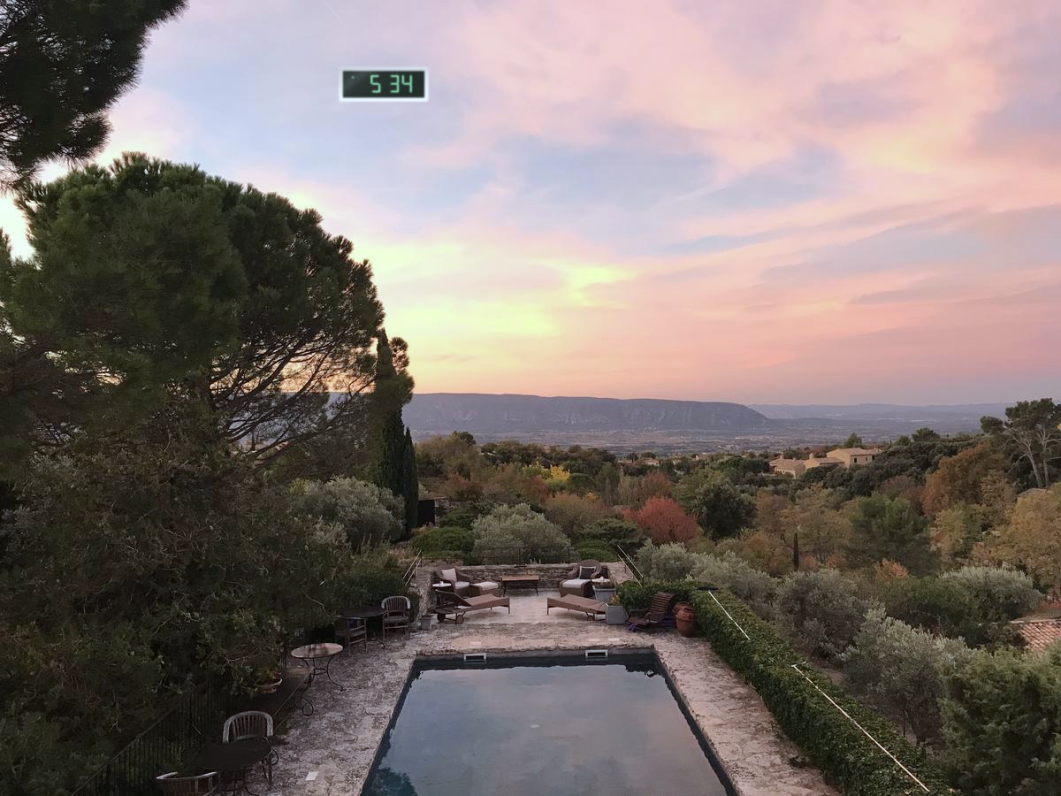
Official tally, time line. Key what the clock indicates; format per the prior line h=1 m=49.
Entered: h=5 m=34
